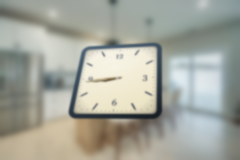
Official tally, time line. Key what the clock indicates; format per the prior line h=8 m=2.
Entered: h=8 m=44
